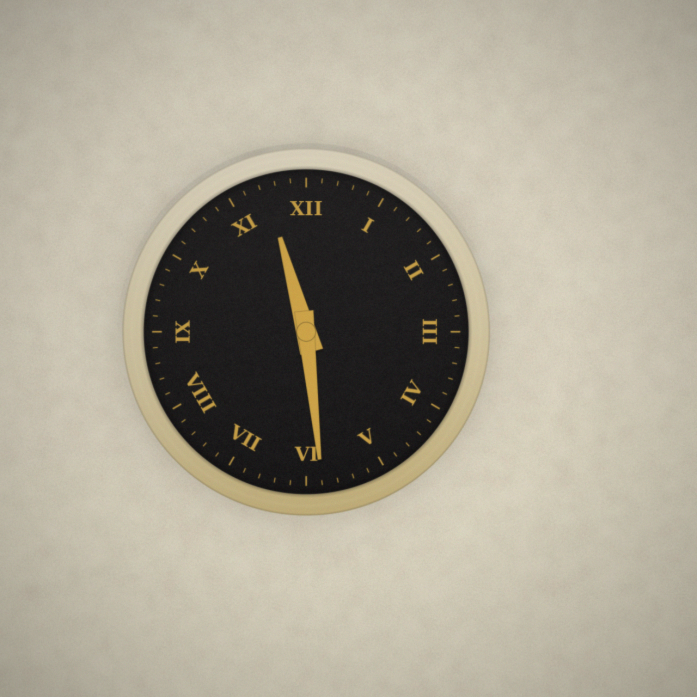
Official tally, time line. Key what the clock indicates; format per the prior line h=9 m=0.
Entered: h=11 m=29
